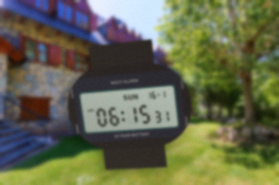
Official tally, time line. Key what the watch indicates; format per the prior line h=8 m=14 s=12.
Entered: h=6 m=15 s=31
